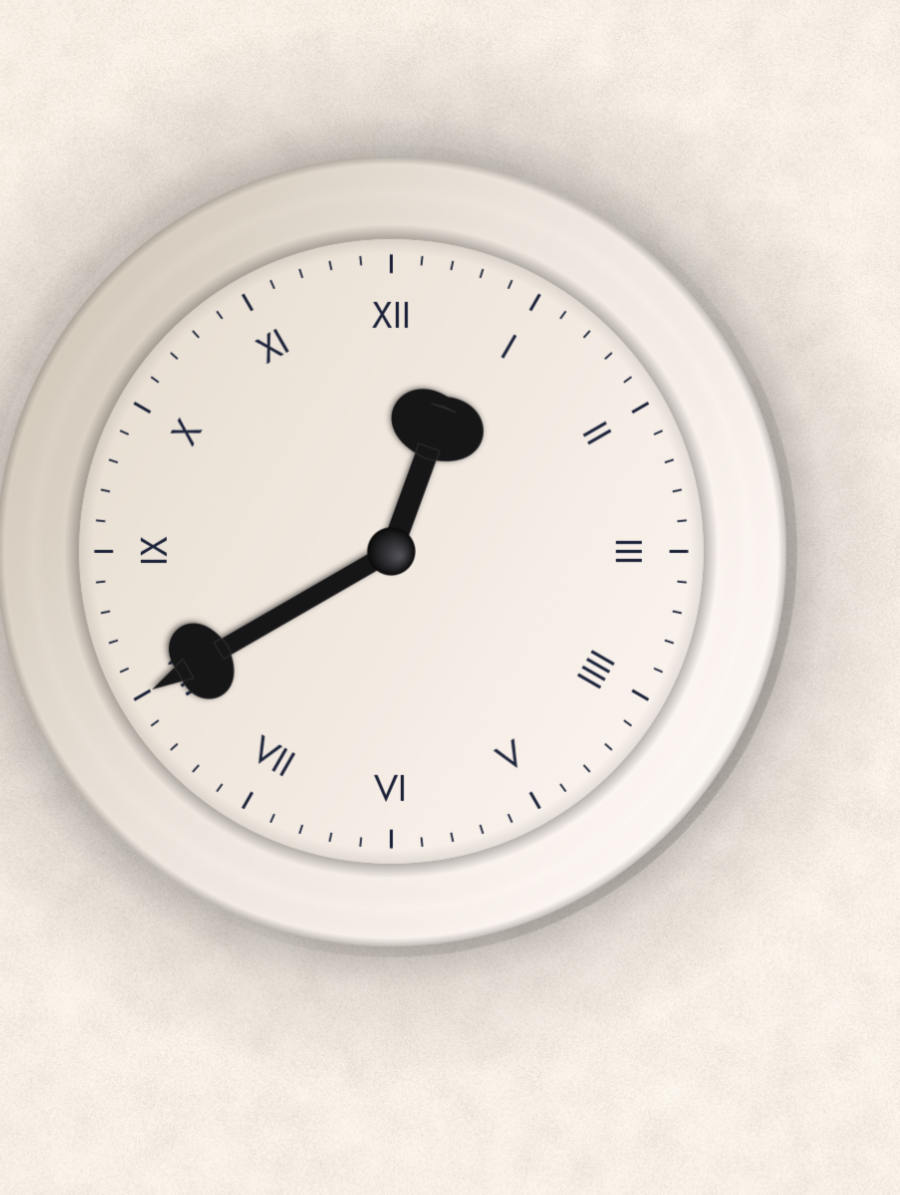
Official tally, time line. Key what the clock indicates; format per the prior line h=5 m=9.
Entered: h=12 m=40
